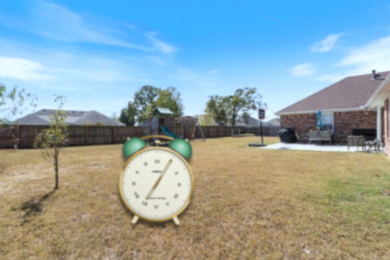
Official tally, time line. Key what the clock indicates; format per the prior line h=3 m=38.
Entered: h=7 m=5
